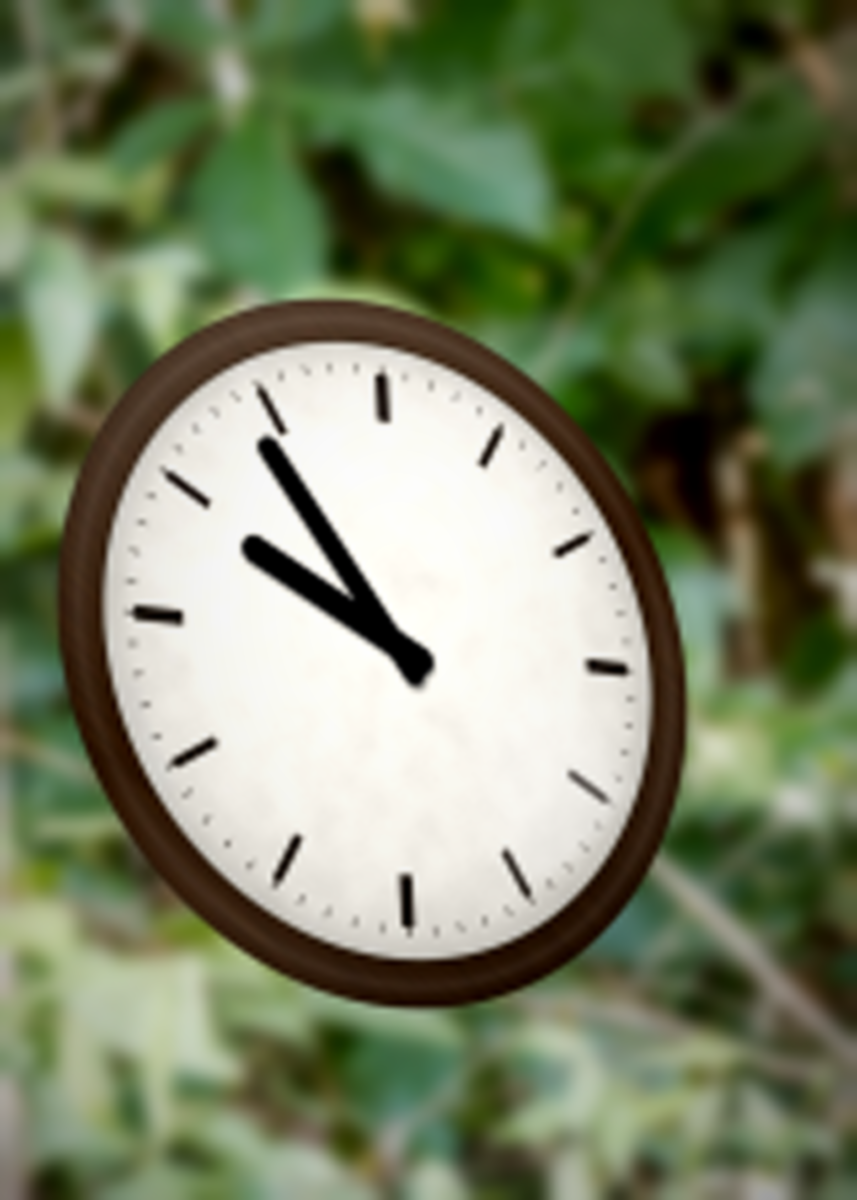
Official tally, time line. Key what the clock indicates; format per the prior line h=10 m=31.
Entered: h=9 m=54
